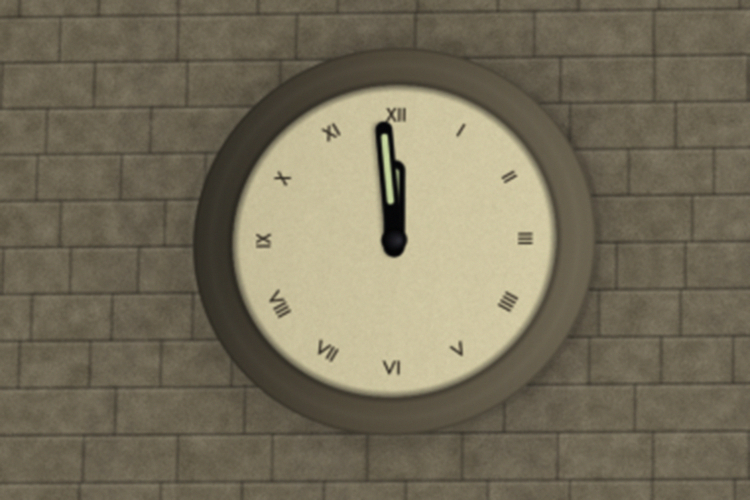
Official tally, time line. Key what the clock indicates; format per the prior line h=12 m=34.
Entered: h=11 m=59
